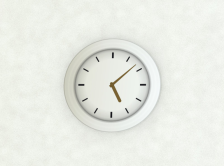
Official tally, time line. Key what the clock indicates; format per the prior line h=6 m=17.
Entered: h=5 m=8
